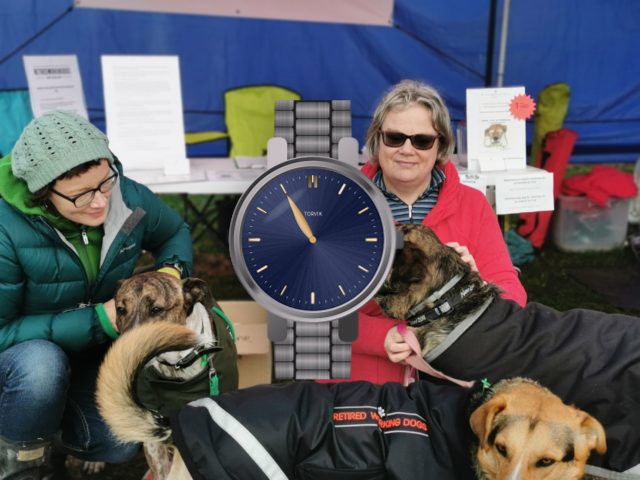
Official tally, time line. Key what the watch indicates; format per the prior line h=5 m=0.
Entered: h=10 m=55
